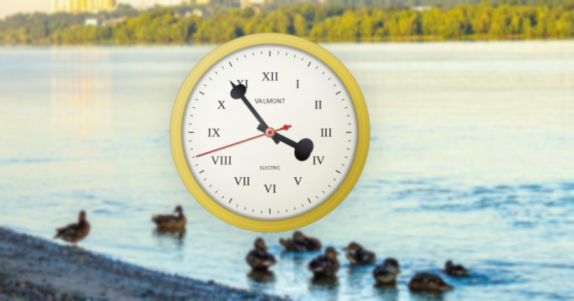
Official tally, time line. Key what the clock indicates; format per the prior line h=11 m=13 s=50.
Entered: h=3 m=53 s=42
